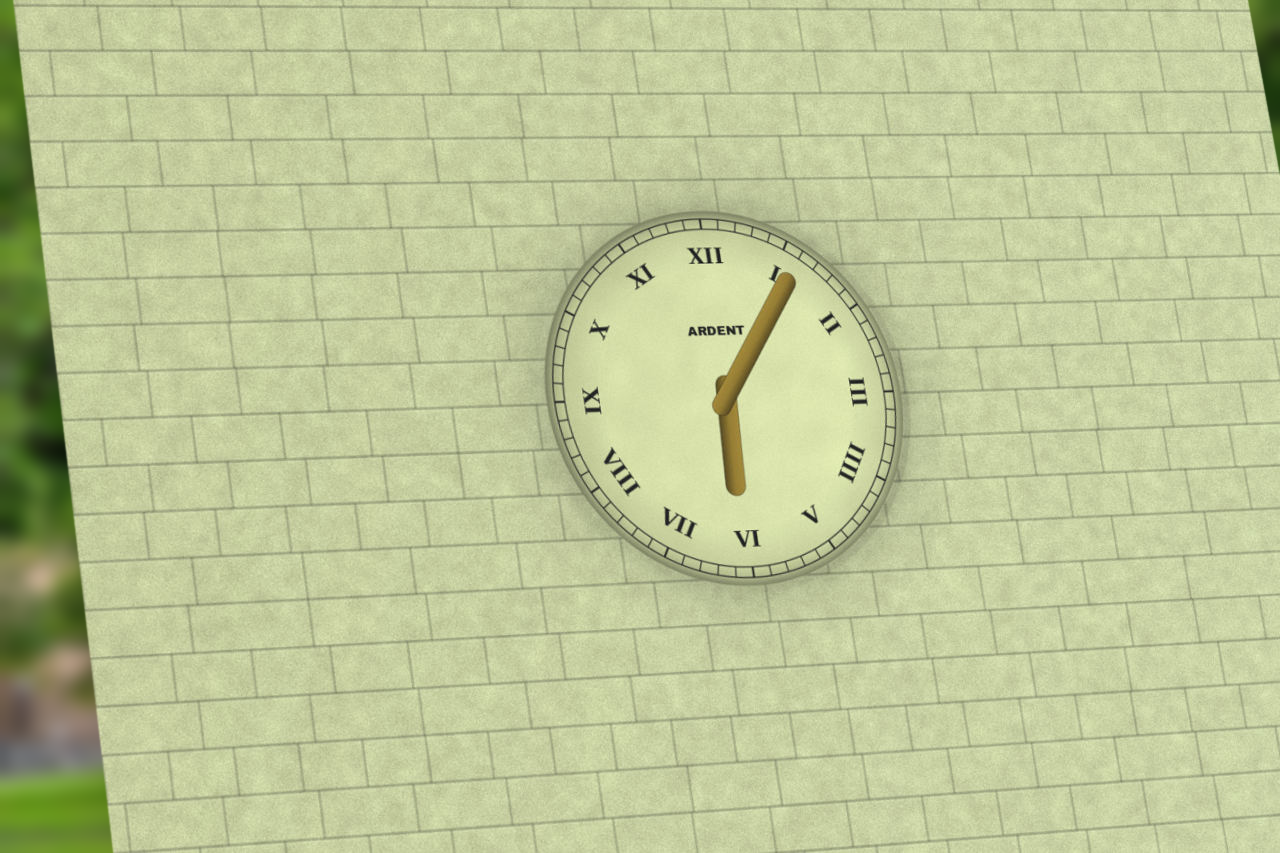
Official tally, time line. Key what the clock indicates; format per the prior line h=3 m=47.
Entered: h=6 m=6
